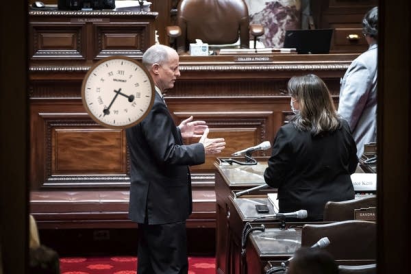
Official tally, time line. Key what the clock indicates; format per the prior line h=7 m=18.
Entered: h=3 m=34
